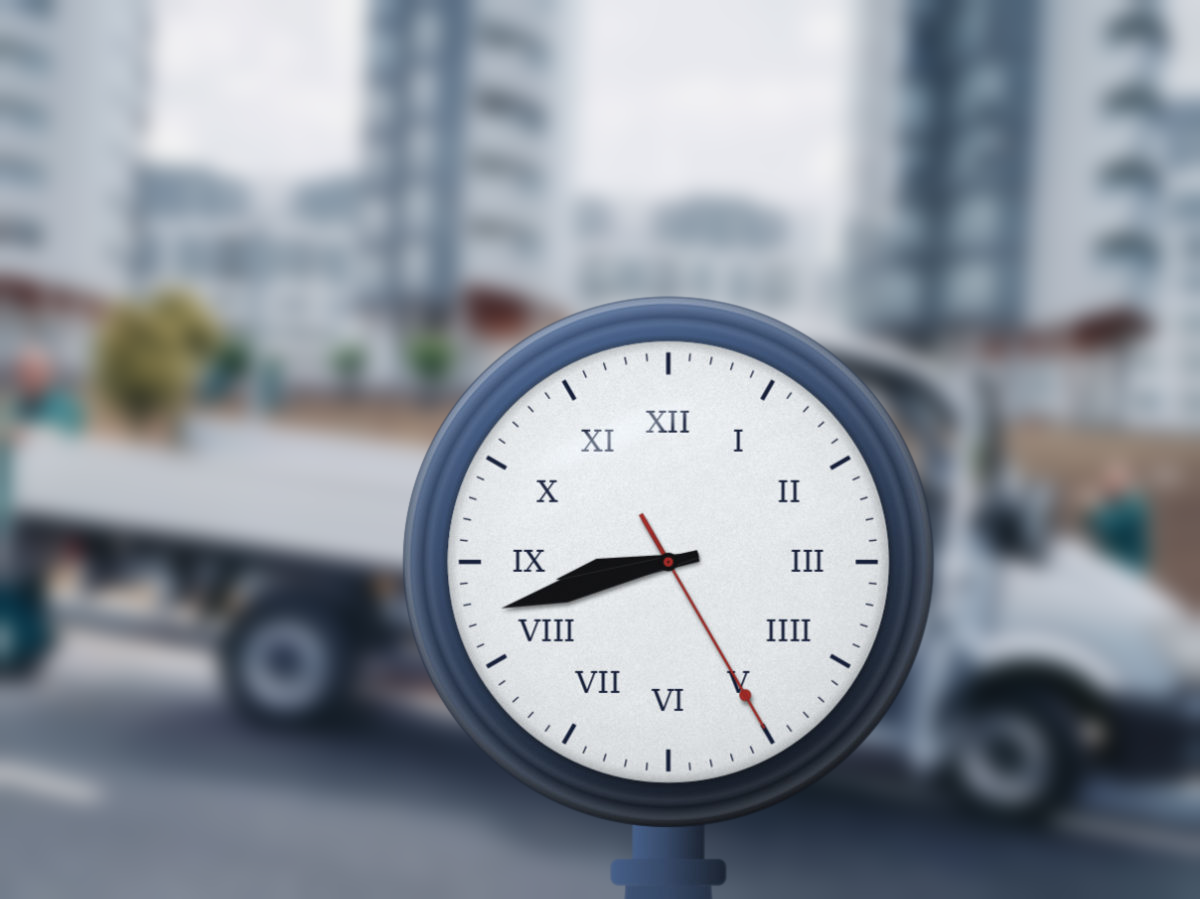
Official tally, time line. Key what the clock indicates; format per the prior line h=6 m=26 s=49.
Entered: h=8 m=42 s=25
